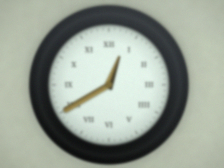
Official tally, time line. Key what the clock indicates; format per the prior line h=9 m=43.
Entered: h=12 m=40
